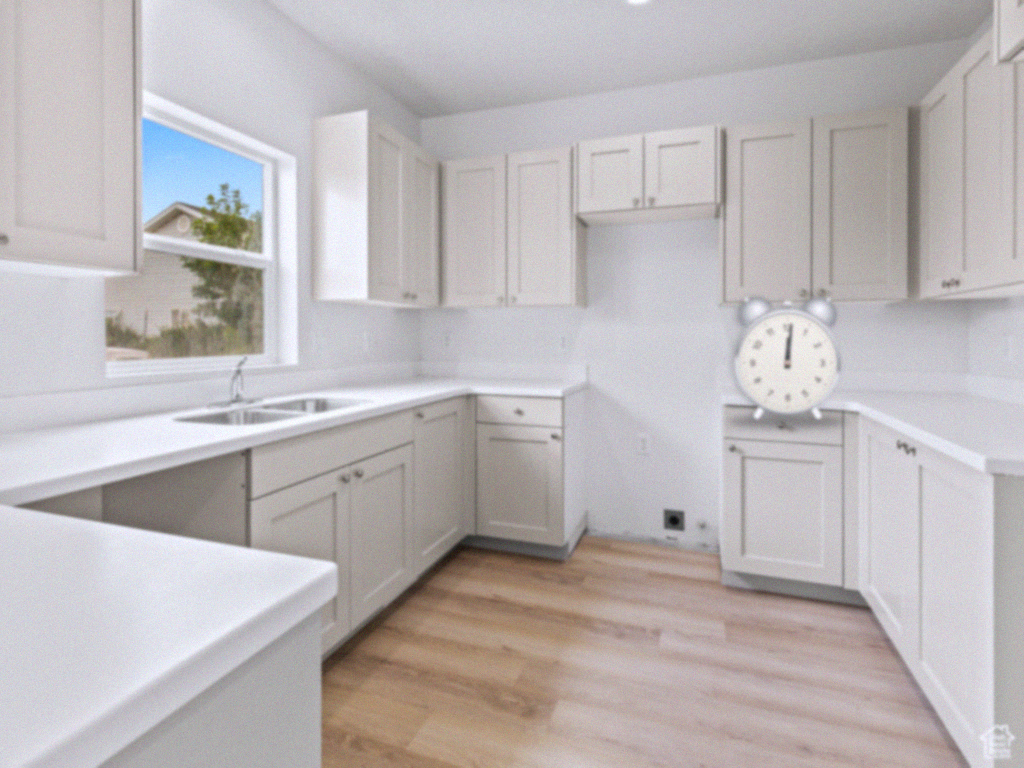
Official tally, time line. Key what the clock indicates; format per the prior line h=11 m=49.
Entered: h=12 m=1
